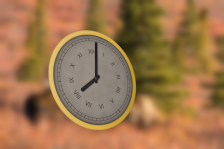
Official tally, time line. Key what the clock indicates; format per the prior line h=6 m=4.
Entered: h=8 m=2
